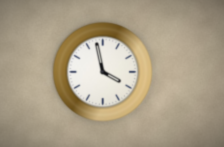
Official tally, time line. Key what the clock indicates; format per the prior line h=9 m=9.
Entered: h=3 m=58
